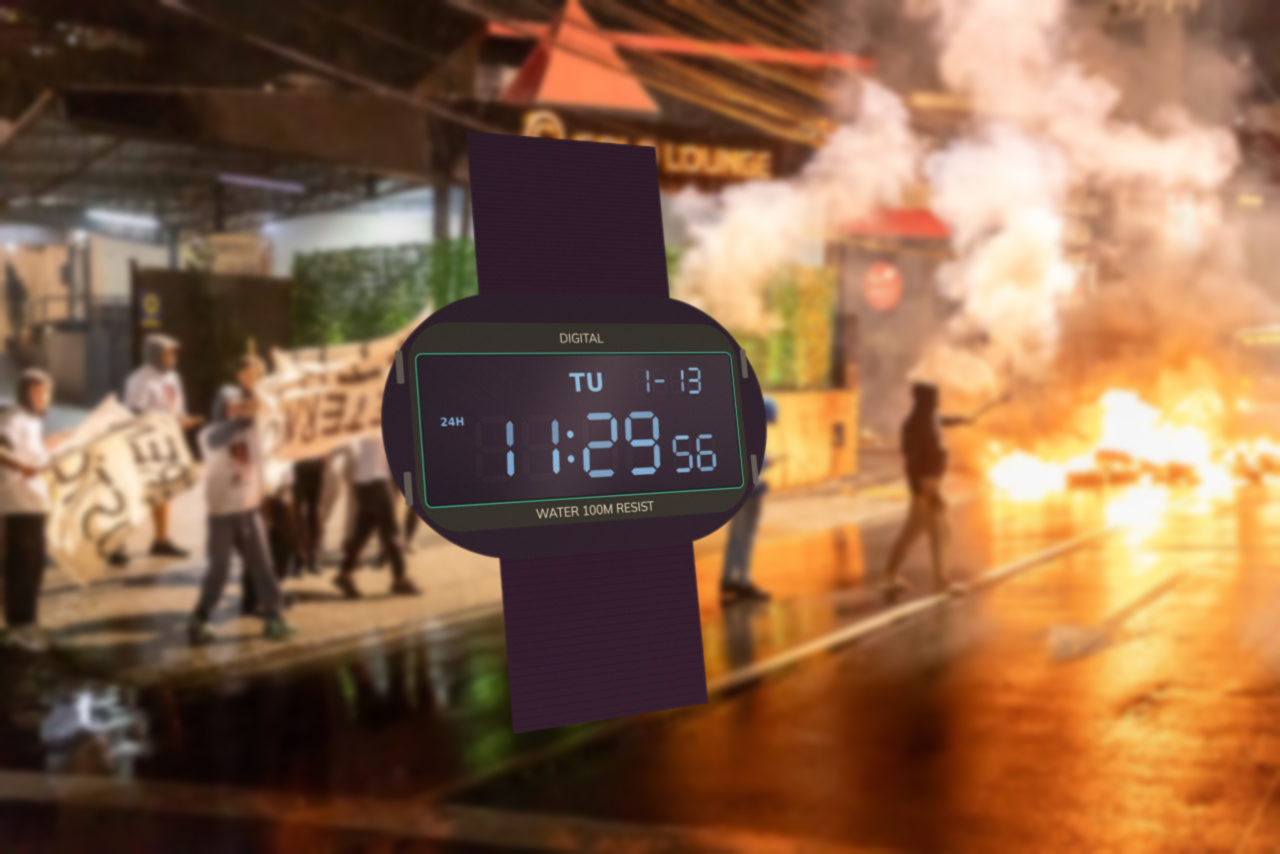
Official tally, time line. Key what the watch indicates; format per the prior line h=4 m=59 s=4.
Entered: h=11 m=29 s=56
